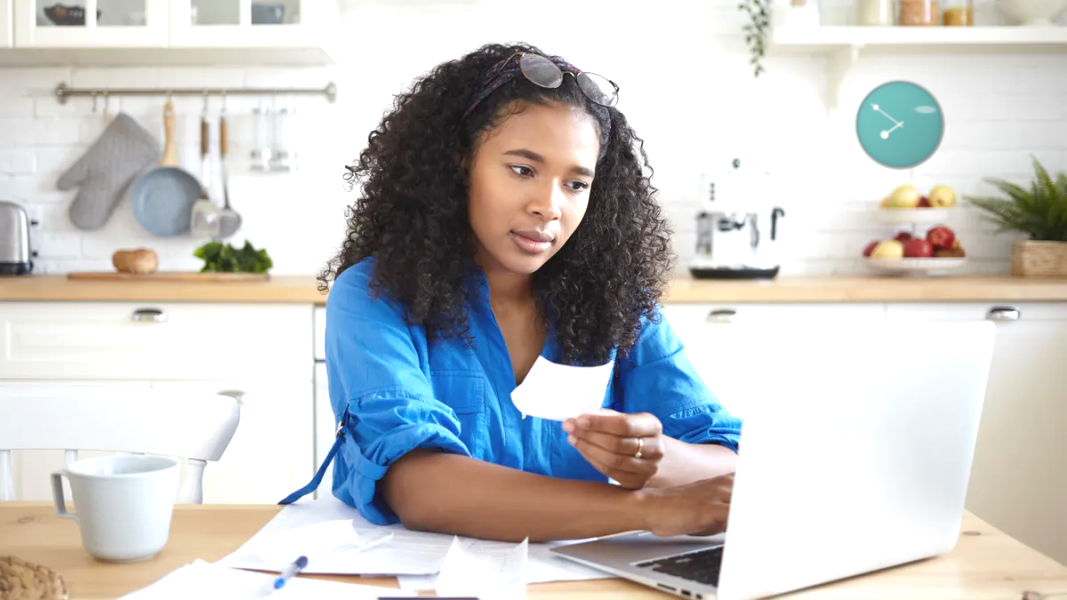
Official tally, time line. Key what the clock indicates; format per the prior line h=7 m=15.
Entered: h=7 m=51
